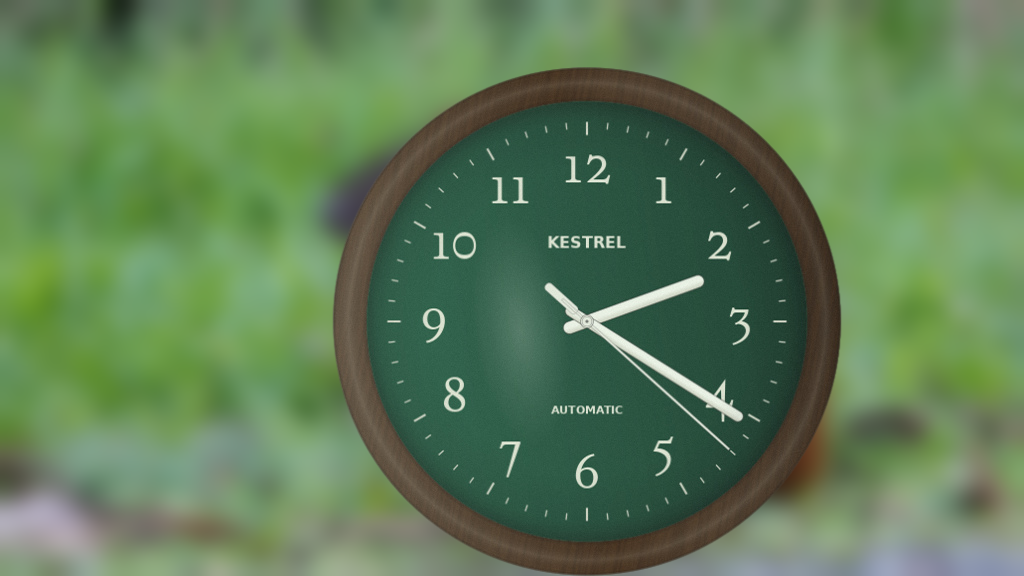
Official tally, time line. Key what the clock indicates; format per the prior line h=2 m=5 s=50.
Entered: h=2 m=20 s=22
